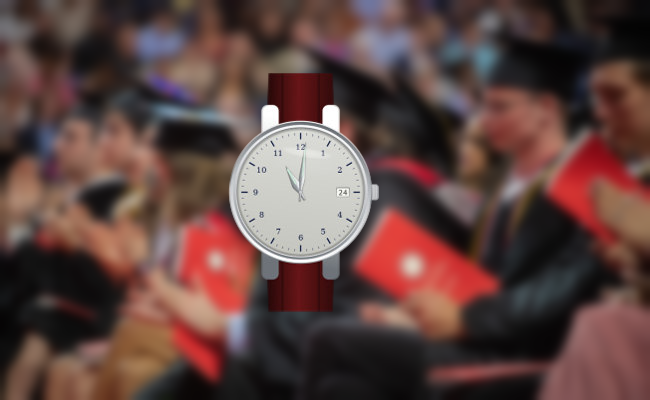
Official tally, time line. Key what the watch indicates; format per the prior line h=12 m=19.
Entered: h=11 m=1
